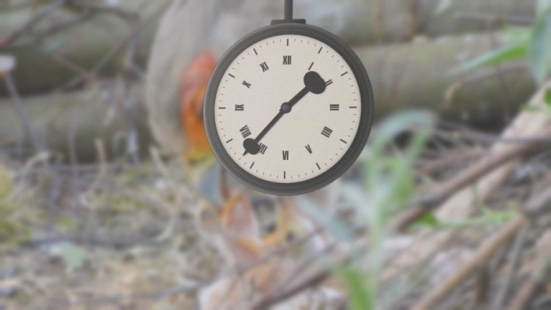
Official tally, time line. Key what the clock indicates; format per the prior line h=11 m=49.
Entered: h=1 m=37
